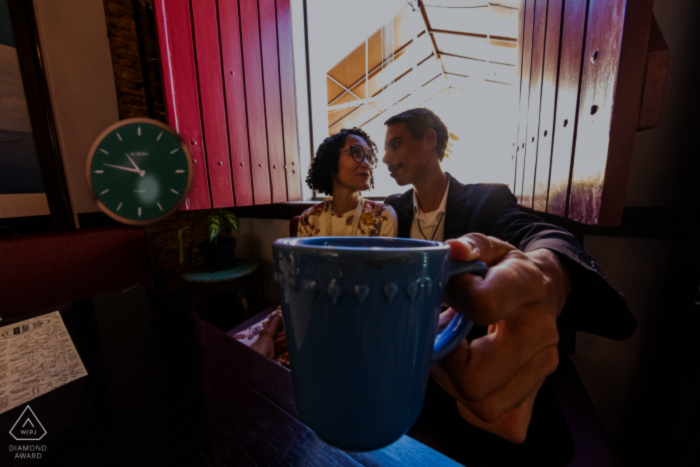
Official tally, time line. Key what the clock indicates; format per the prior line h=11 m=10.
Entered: h=10 m=47
